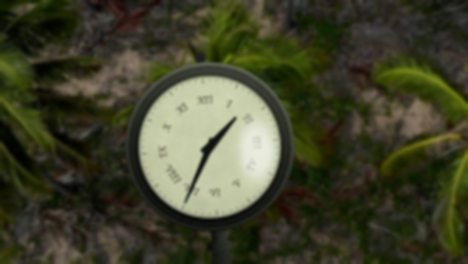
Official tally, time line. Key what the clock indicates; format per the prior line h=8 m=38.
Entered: h=1 m=35
